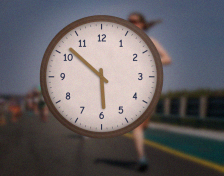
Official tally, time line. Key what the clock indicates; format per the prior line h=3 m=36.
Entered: h=5 m=52
